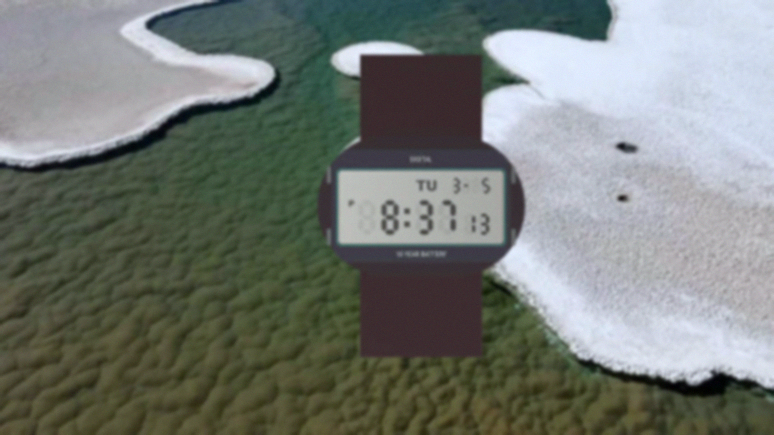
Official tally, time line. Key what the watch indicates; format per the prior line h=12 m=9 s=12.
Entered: h=8 m=37 s=13
